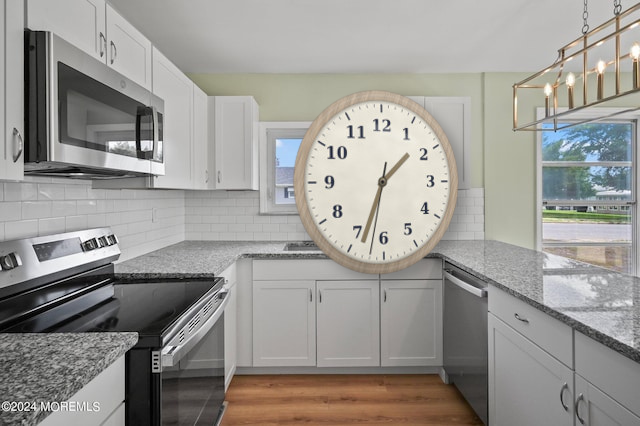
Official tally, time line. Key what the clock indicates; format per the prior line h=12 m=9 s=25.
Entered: h=1 m=33 s=32
